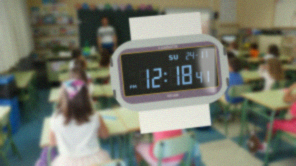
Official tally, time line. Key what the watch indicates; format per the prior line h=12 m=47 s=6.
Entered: h=12 m=18 s=41
